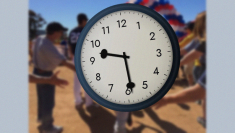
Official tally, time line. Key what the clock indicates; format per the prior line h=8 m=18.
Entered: h=9 m=29
